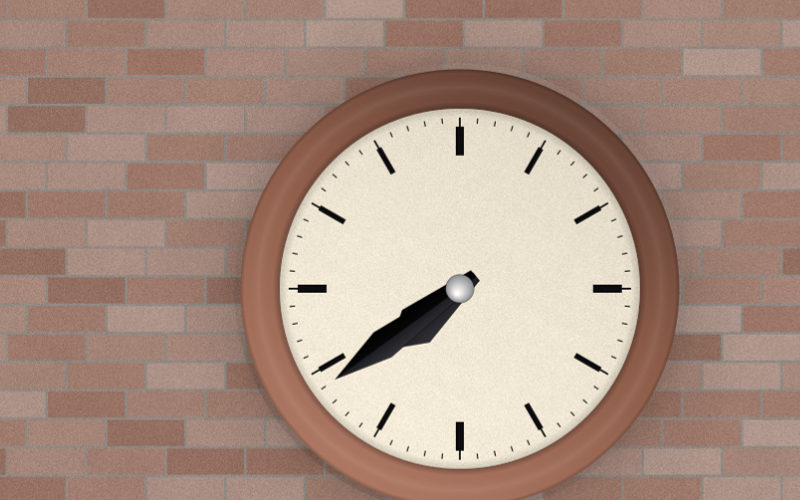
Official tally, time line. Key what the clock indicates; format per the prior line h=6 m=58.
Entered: h=7 m=39
